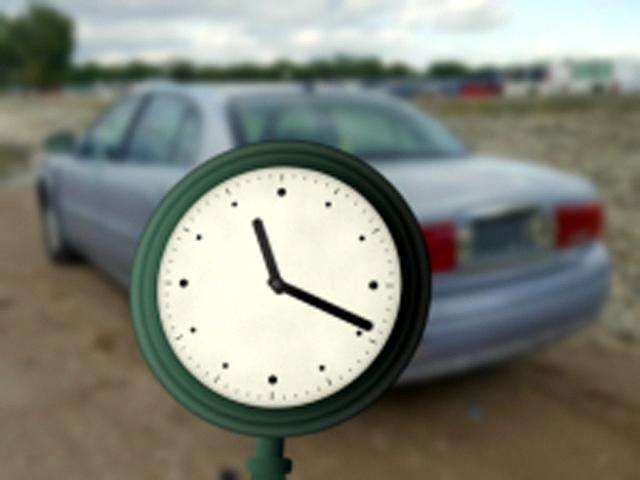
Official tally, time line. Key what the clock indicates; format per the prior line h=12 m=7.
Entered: h=11 m=19
